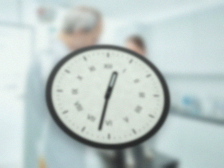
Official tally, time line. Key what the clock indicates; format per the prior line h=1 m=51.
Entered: h=12 m=32
